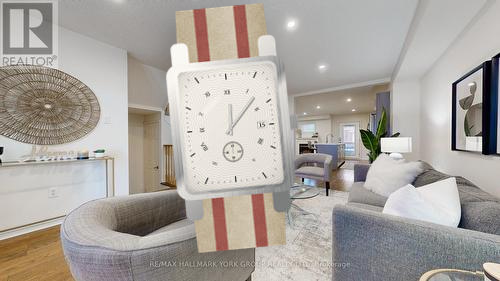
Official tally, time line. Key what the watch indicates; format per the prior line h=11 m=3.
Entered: h=12 m=7
